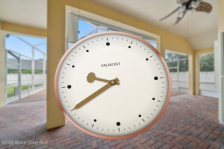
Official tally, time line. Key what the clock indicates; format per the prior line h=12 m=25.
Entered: h=9 m=40
